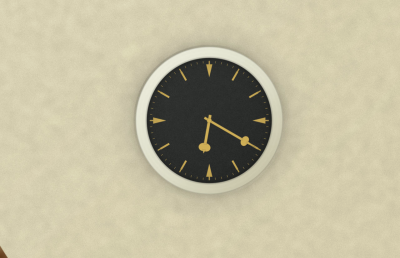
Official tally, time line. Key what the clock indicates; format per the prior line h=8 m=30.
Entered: h=6 m=20
